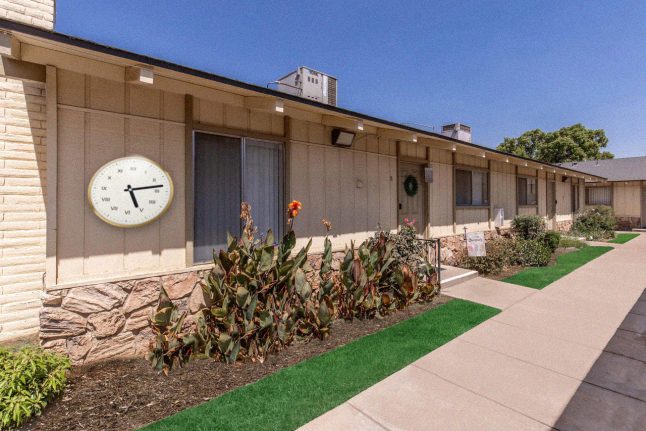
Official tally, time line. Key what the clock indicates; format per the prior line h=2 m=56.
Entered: h=5 m=13
